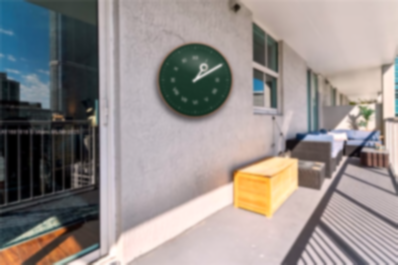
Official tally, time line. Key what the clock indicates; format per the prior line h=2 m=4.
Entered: h=1 m=10
